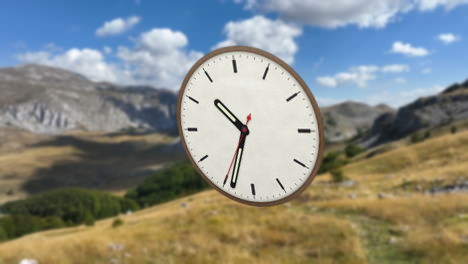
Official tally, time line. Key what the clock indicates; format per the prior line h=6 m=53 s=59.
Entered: h=10 m=33 s=35
